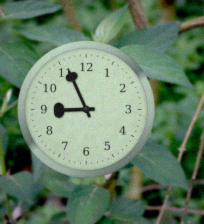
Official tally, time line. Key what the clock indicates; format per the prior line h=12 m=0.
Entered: h=8 m=56
